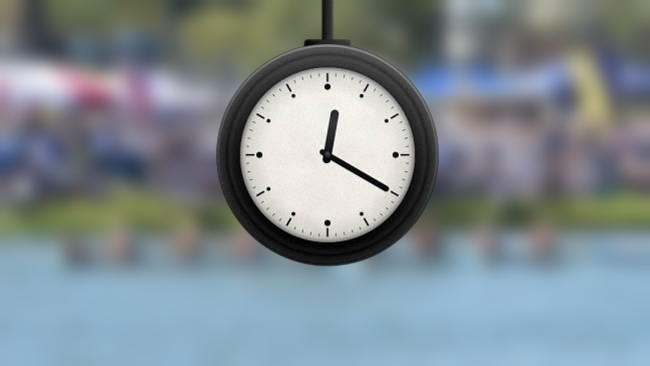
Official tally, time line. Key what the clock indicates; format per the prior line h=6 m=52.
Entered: h=12 m=20
